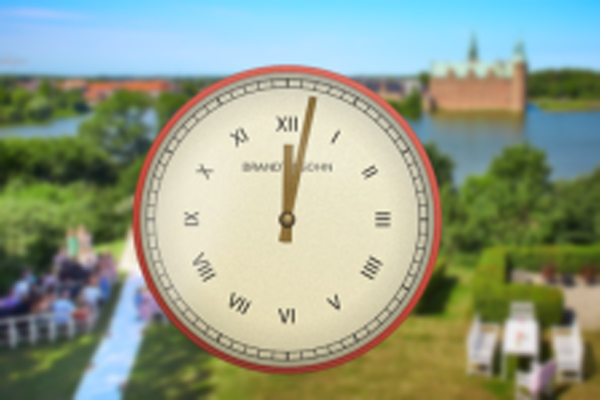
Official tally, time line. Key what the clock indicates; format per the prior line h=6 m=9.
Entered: h=12 m=2
